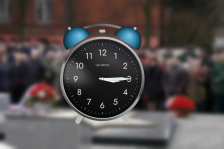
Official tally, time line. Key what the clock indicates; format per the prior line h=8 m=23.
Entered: h=3 m=15
